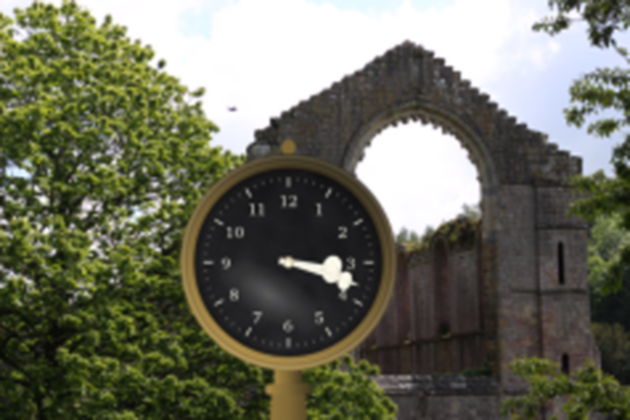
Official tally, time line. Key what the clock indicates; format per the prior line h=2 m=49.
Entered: h=3 m=18
